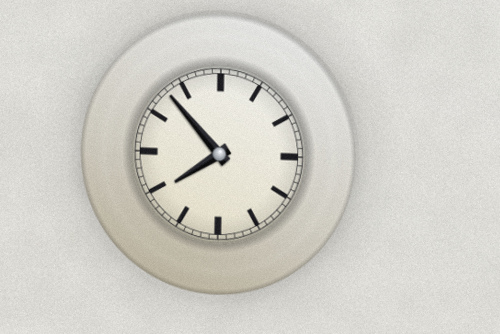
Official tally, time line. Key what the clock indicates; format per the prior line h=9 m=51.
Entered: h=7 m=53
